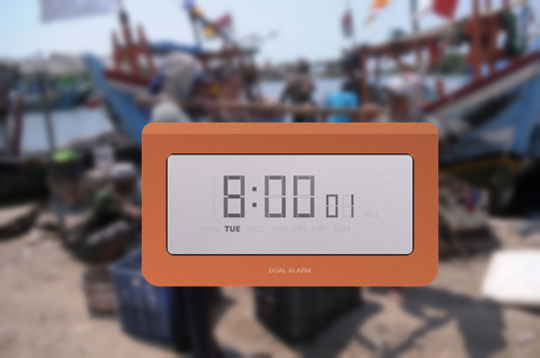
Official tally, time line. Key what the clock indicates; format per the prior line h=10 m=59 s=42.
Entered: h=8 m=0 s=1
